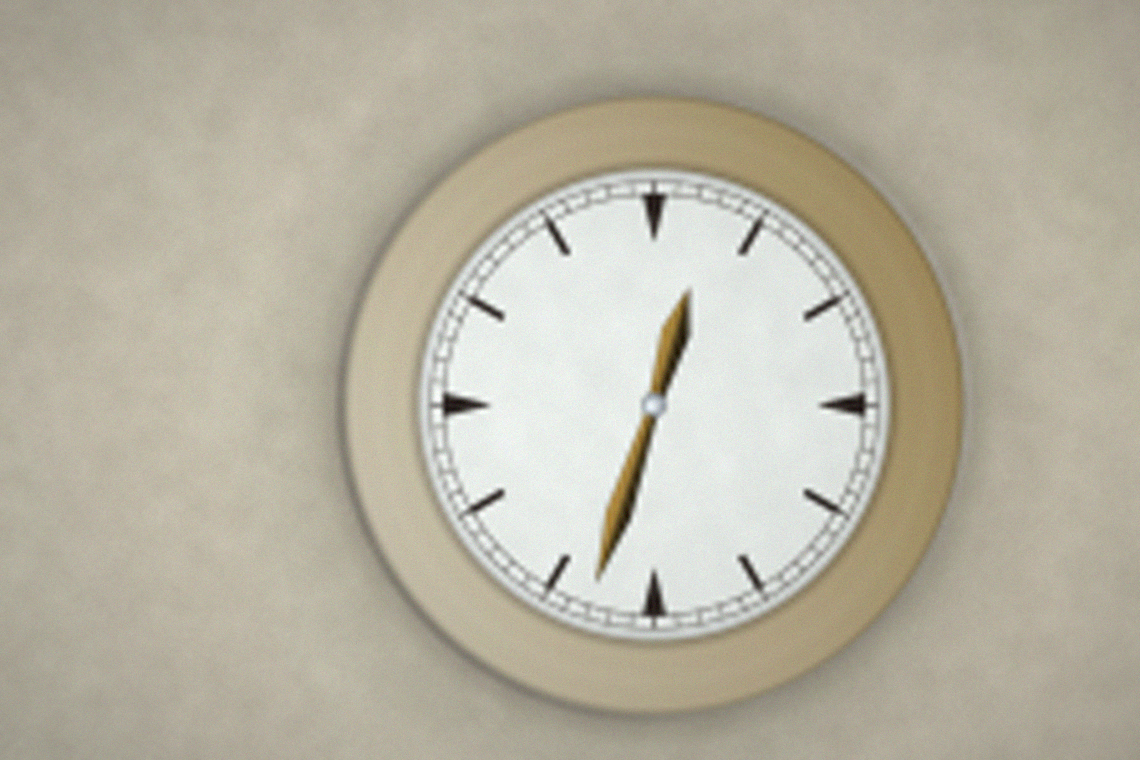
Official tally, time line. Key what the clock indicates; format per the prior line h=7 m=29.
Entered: h=12 m=33
